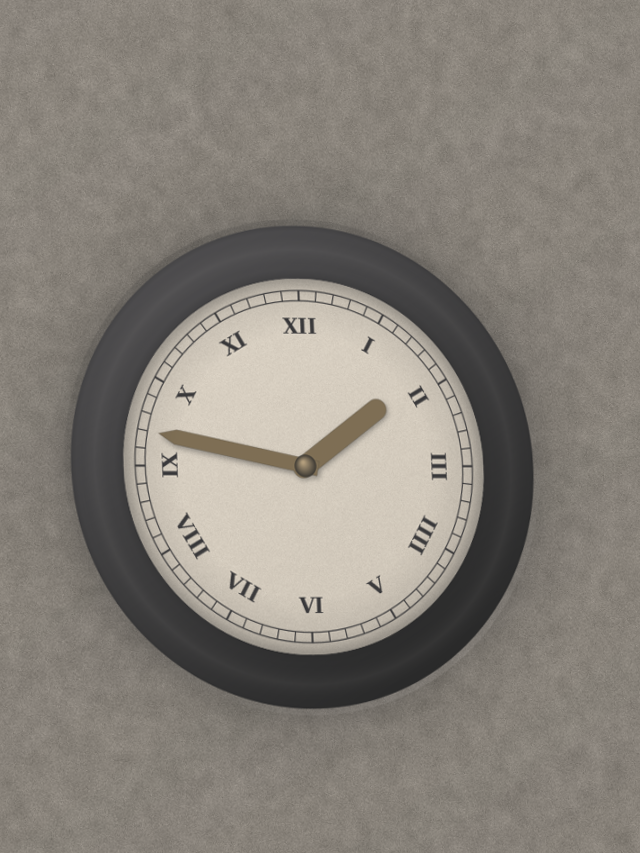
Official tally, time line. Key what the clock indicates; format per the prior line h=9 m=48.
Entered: h=1 m=47
